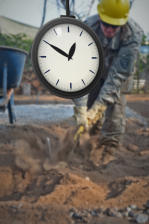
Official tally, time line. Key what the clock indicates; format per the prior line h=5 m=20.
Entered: h=12 m=50
